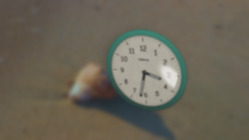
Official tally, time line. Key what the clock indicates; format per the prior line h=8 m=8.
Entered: h=3 m=32
